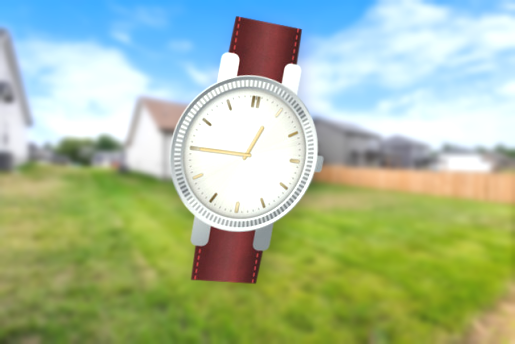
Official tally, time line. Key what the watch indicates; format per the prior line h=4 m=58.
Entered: h=12 m=45
